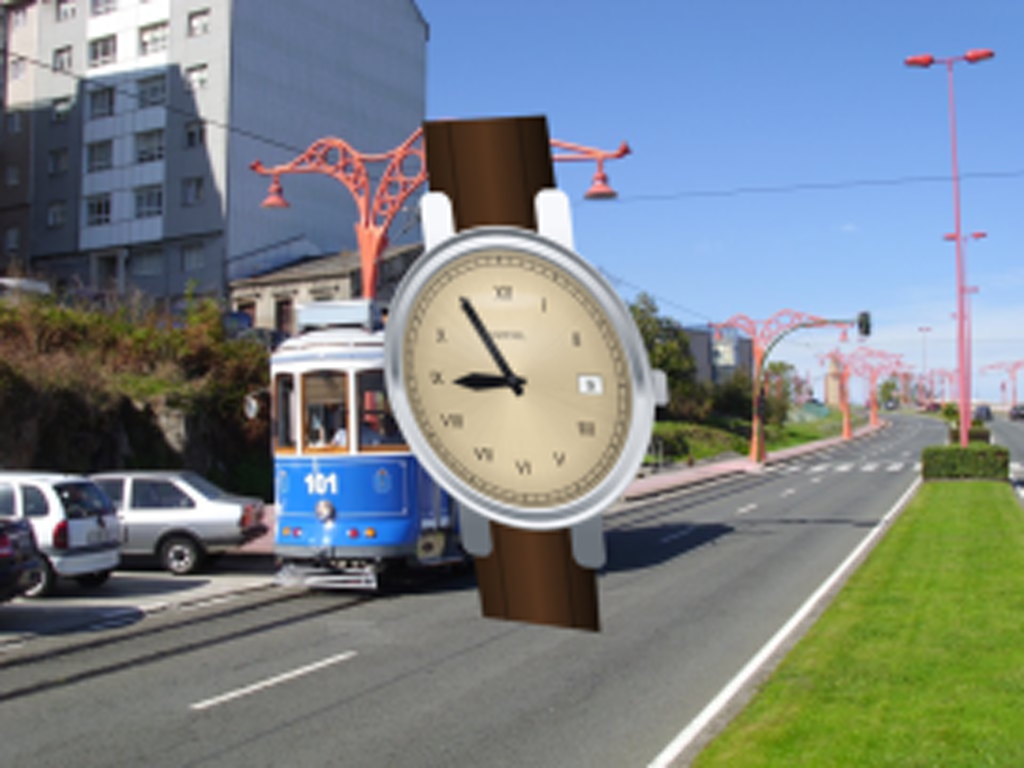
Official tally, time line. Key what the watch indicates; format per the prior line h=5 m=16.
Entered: h=8 m=55
